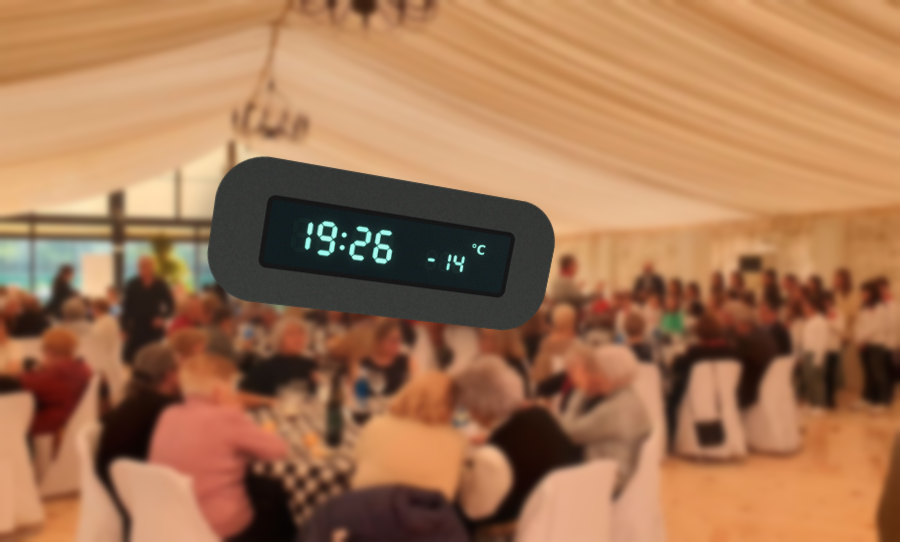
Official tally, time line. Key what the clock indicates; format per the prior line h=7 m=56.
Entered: h=19 m=26
